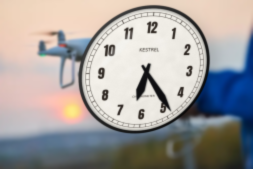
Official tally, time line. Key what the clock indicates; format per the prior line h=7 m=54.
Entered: h=6 m=24
